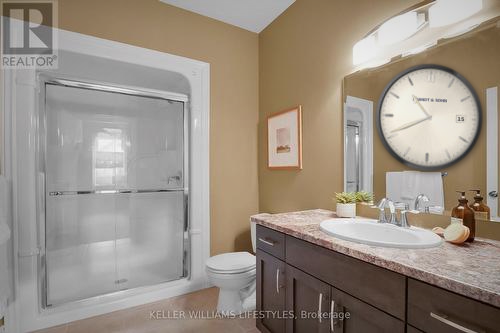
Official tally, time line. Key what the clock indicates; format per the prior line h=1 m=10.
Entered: h=10 m=41
